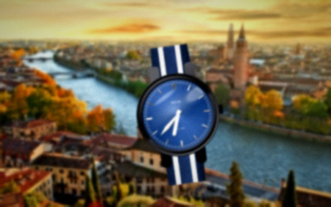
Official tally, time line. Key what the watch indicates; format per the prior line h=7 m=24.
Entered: h=6 m=38
